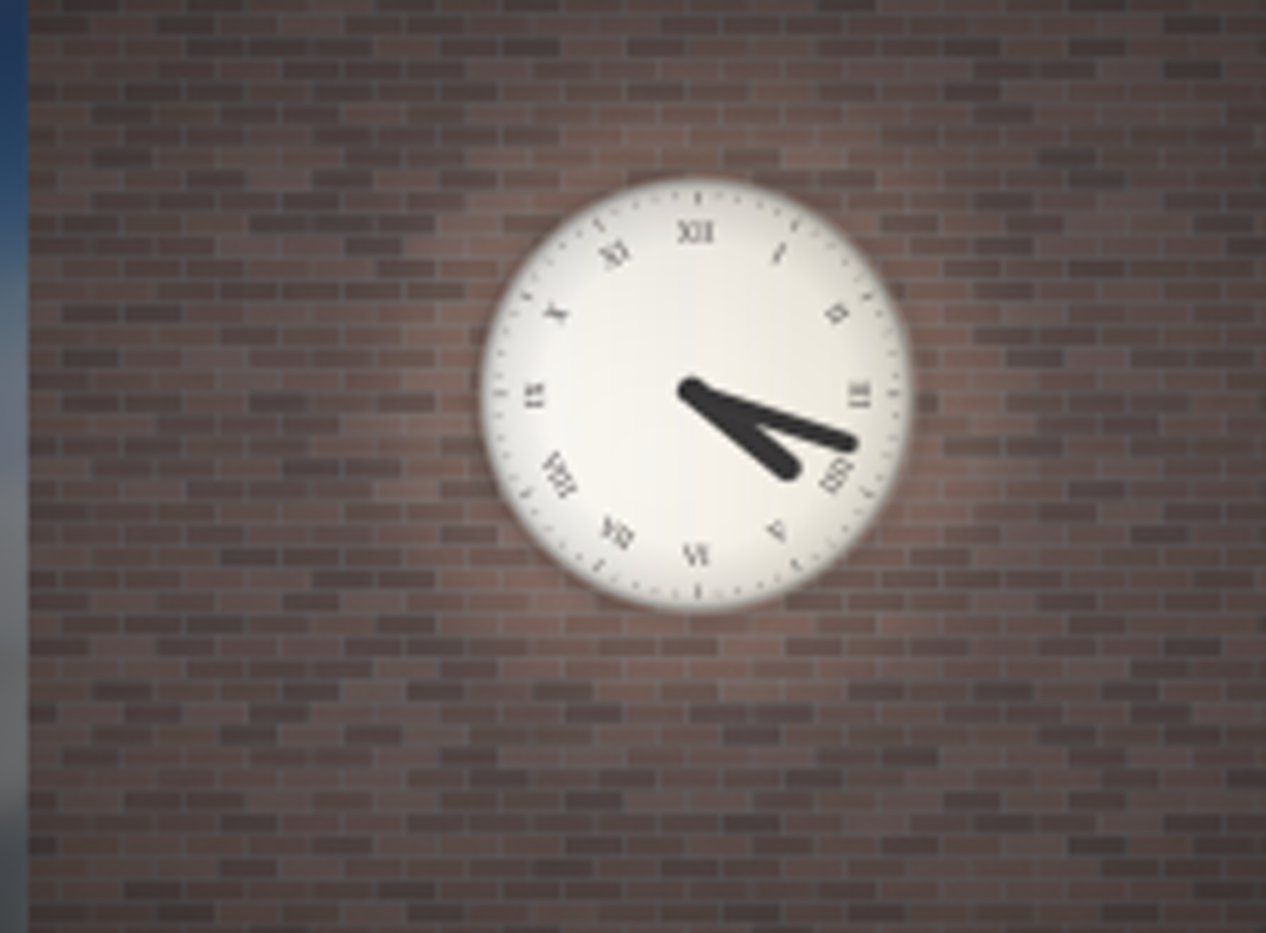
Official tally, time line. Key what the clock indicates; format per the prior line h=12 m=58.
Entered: h=4 m=18
